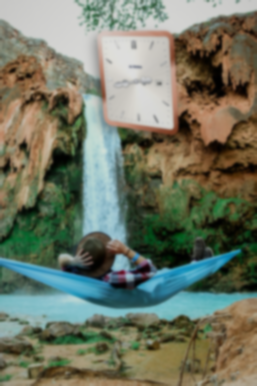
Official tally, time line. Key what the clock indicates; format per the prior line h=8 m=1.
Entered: h=2 m=43
